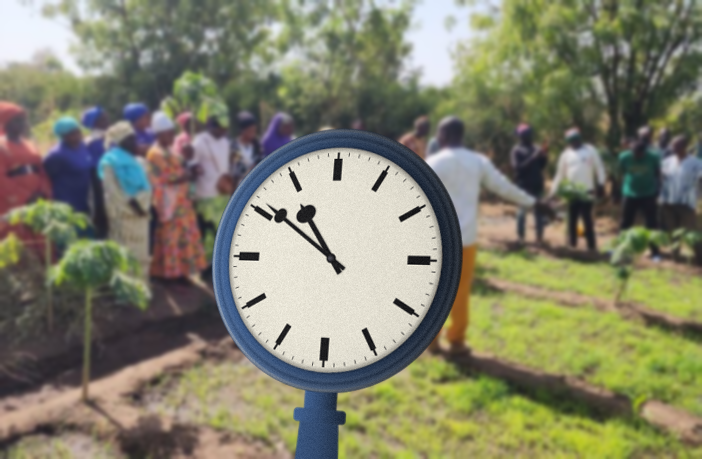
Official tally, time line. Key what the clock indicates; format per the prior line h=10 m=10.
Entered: h=10 m=51
